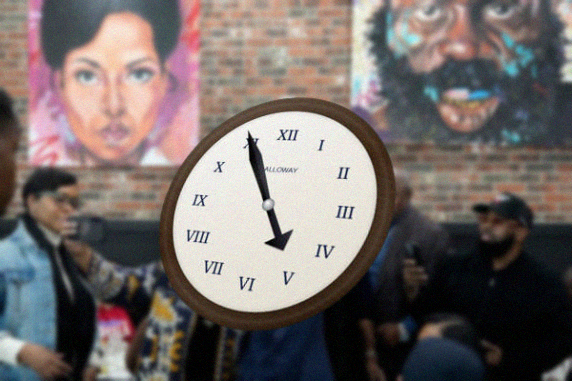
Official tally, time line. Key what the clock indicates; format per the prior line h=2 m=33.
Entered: h=4 m=55
